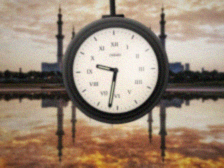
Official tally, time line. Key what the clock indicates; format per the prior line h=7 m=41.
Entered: h=9 m=32
